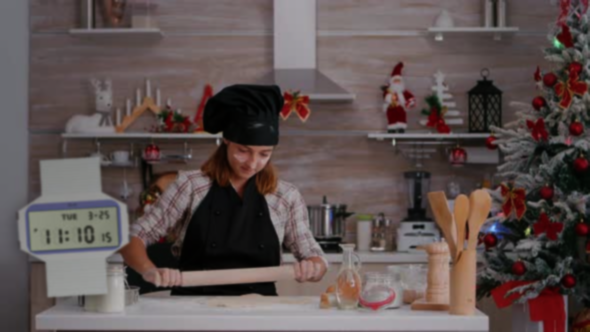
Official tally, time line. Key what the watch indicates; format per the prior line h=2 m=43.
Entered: h=11 m=10
